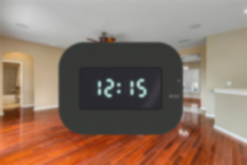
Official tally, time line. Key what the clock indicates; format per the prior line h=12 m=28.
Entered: h=12 m=15
